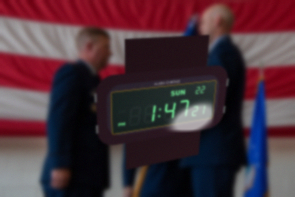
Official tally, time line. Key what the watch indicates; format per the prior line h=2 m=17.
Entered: h=1 m=47
